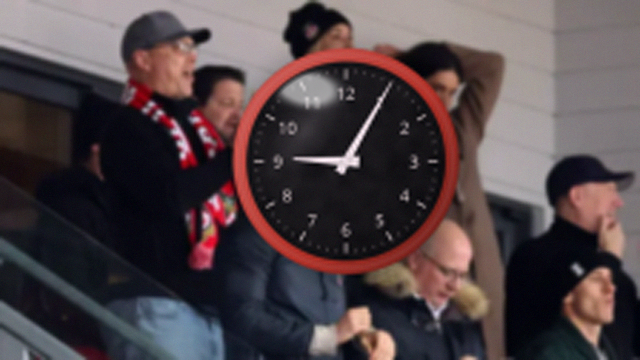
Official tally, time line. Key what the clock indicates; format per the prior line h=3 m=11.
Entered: h=9 m=5
